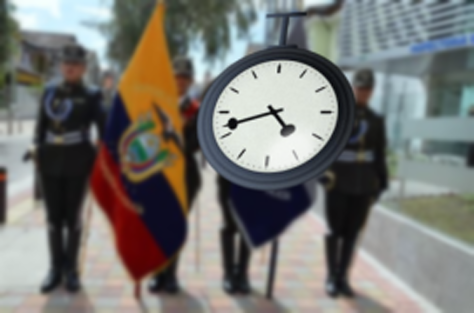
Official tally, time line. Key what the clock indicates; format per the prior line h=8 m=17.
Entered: h=4 m=42
